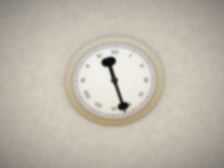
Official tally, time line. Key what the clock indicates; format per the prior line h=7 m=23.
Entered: h=11 m=27
